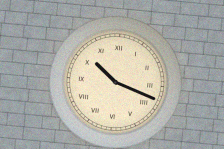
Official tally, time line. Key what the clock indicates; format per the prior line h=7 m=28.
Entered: h=10 m=18
